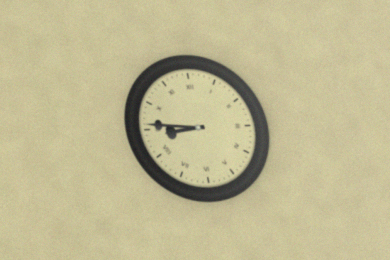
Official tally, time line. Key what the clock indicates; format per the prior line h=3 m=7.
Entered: h=8 m=46
